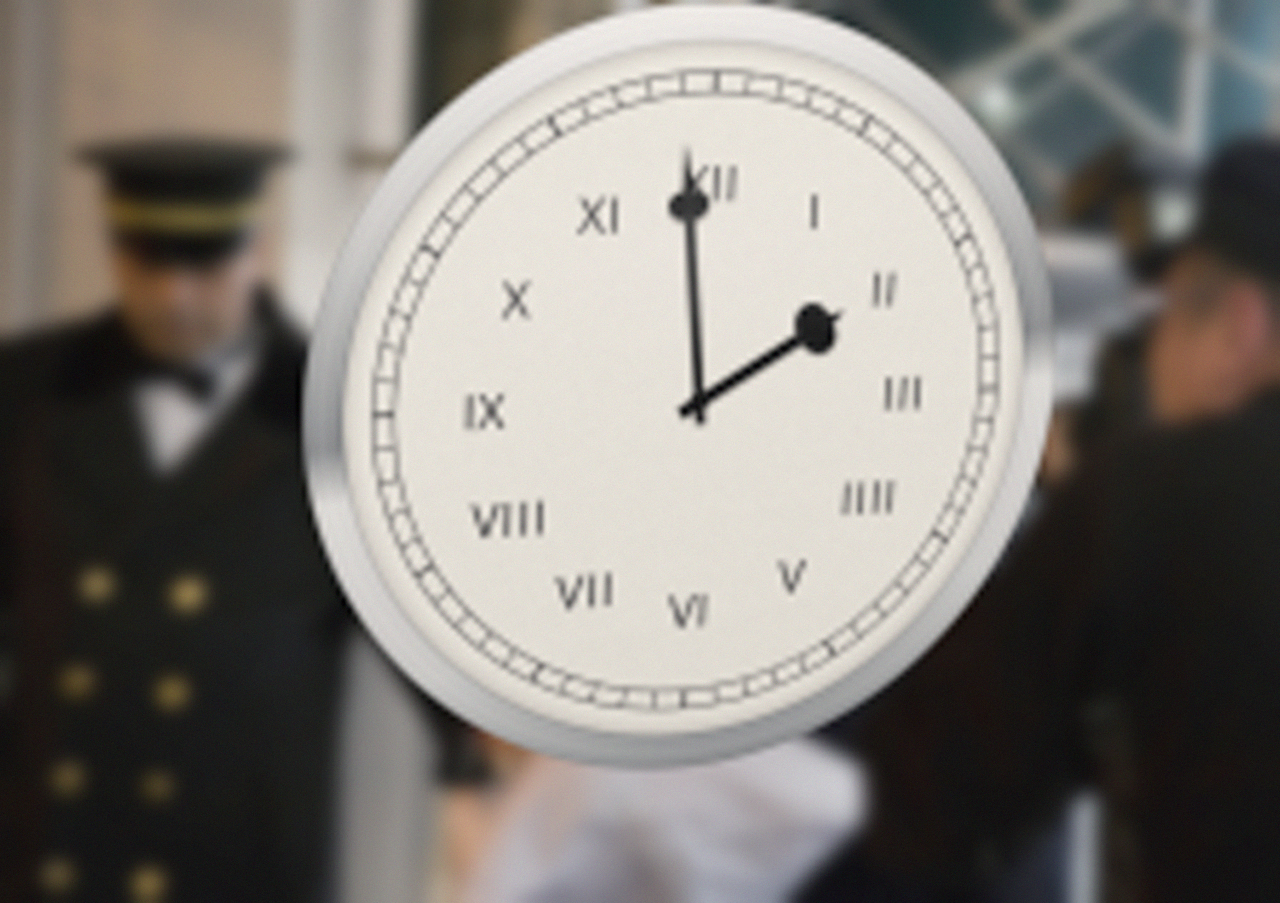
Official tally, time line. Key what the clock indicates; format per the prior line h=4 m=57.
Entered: h=1 m=59
